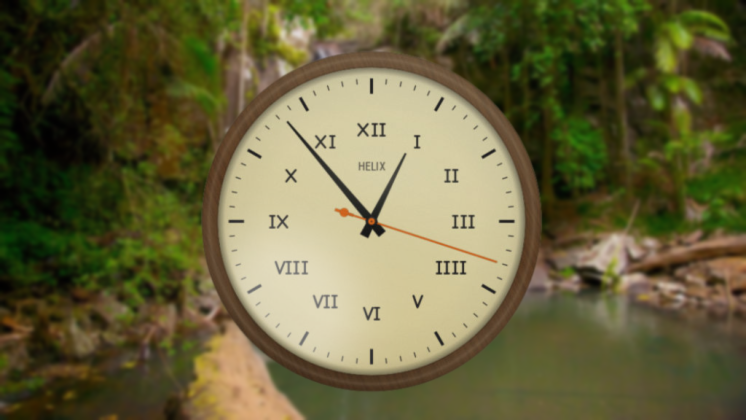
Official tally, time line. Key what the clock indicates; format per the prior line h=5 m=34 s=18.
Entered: h=12 m=53 s=18
